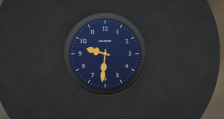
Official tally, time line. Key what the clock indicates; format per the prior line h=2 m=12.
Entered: h=9 m=31
